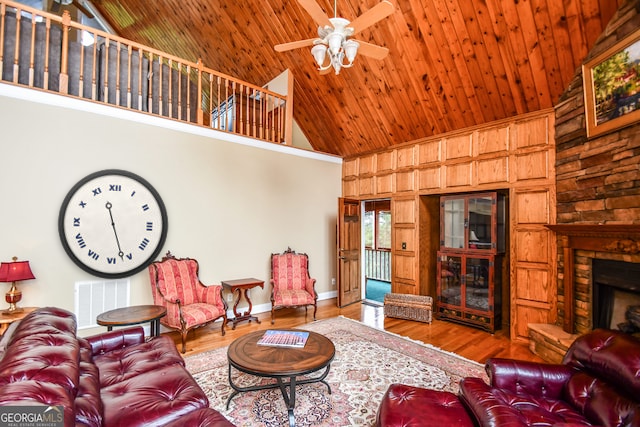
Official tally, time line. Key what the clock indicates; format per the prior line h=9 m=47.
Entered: h=11 m=27
